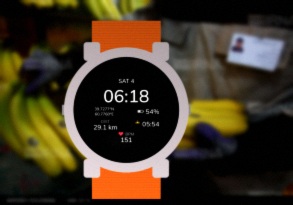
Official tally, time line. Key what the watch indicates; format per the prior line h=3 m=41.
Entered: h=6 m=18
